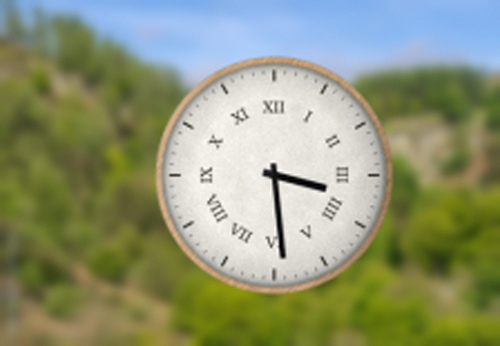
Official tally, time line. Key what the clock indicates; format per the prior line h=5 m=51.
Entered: h=3 m=29
